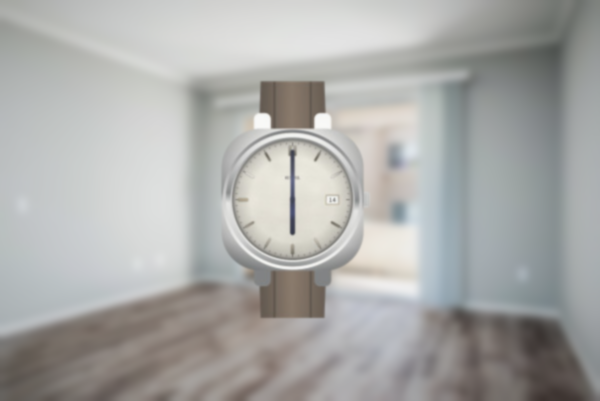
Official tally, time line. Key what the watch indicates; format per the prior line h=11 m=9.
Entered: h=6 m=0
